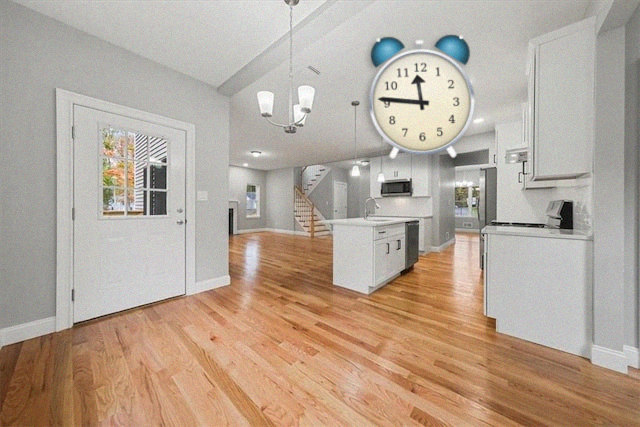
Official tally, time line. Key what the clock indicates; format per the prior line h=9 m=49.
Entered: h=11 m=46
